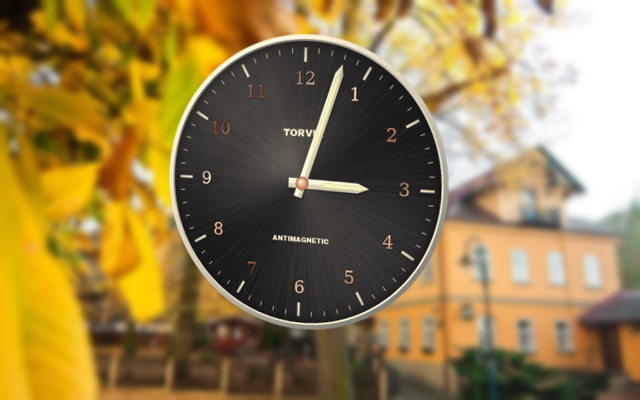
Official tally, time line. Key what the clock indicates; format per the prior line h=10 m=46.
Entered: h=3 m=3
